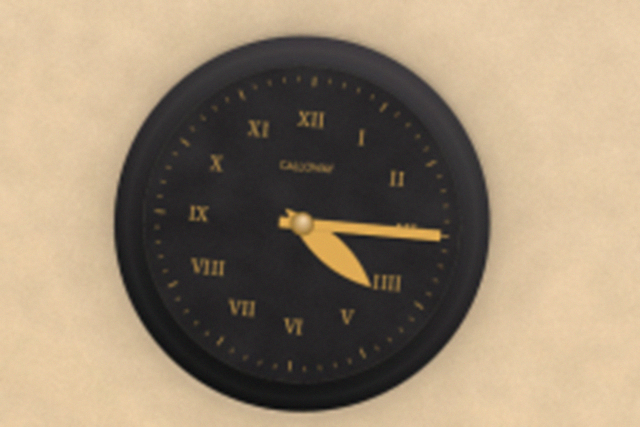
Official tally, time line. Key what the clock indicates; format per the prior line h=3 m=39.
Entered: h=4 m=15
